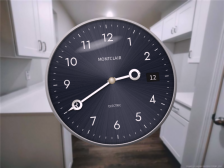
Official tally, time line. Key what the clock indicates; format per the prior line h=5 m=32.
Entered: h=2 m=40
